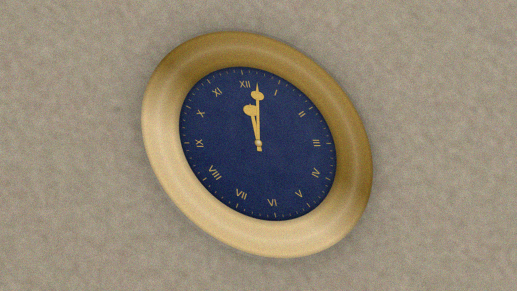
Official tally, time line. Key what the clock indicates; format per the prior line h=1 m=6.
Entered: h=12 m=2
